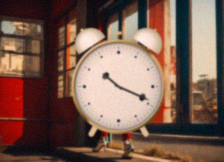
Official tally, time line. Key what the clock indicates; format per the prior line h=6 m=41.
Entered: h=10 m=19
